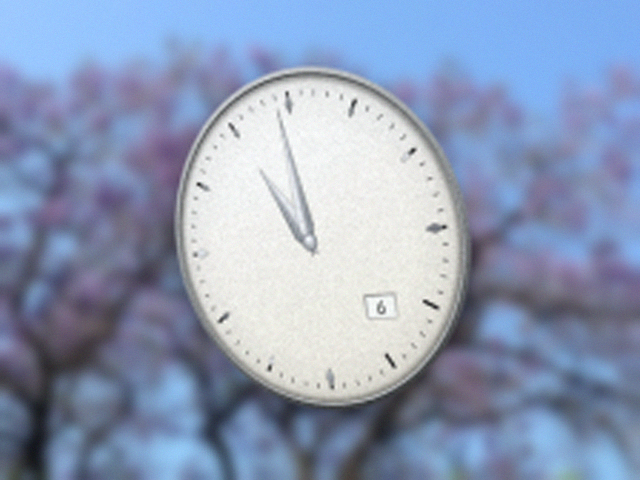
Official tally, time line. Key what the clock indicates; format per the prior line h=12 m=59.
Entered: h=10 m=59
